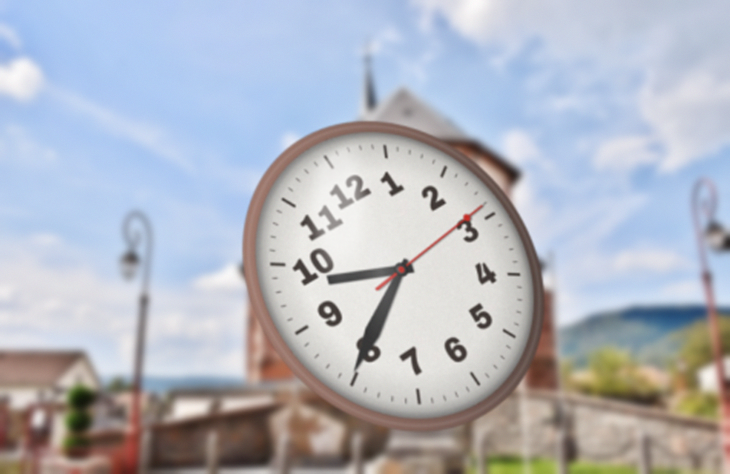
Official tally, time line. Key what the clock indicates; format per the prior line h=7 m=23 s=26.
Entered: h=9 m=40 s=14
